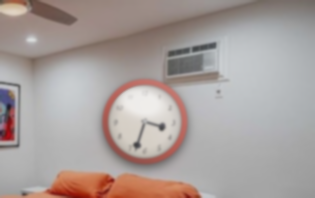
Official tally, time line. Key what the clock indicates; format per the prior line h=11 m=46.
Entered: h=3 m=33
